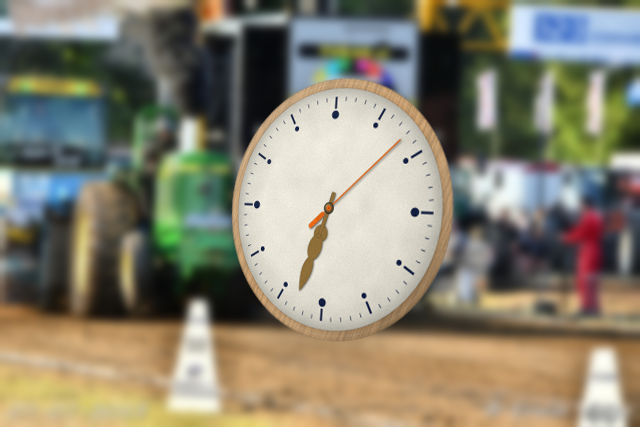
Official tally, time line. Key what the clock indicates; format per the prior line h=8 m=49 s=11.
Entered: h=6 m=33 s=8
